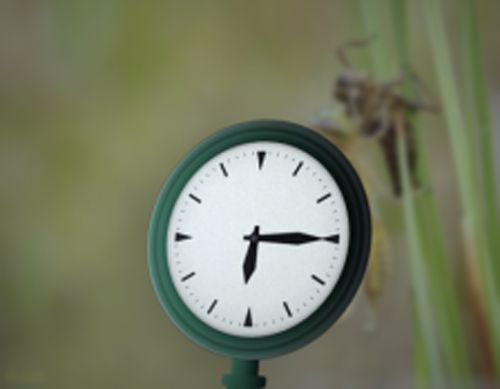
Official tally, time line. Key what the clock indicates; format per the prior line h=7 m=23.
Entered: h=6 m=15
